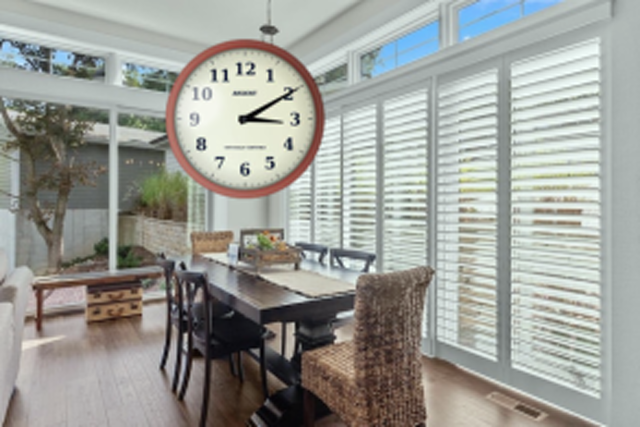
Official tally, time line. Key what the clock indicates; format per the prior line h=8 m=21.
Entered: h=3 m=10
